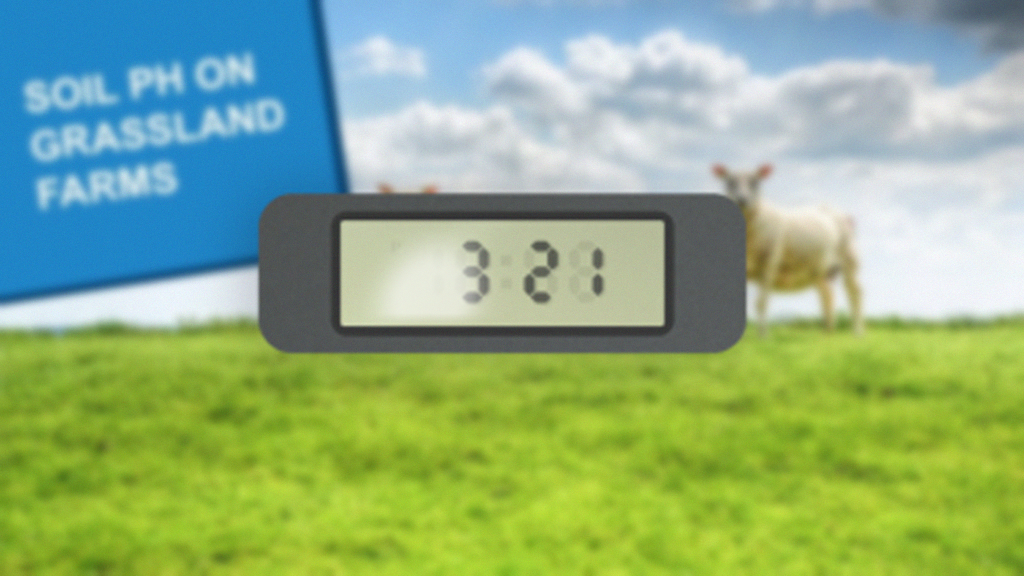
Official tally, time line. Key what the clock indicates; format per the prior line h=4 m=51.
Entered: h=3 m=21
